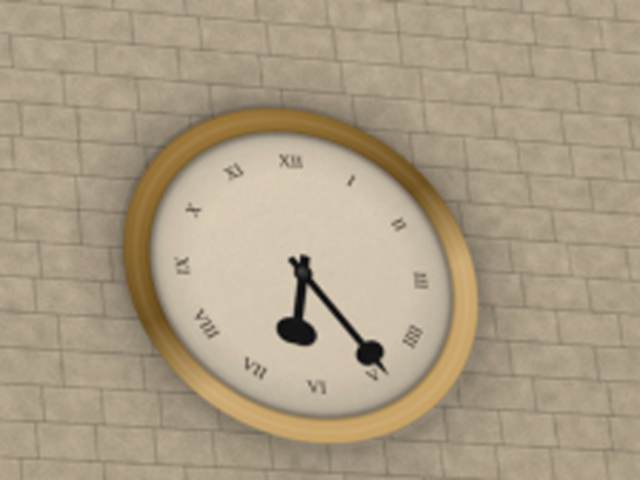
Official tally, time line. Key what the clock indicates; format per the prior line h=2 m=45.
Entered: h=6 m=24
